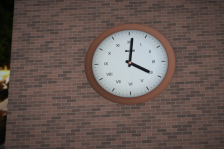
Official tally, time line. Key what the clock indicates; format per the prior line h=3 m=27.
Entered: h=4 m=1
